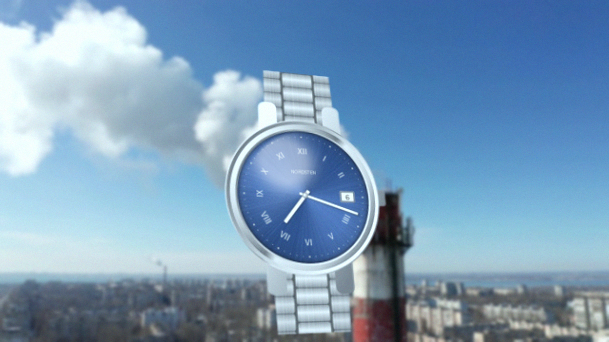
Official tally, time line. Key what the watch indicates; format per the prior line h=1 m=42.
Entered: h=7 m=18
